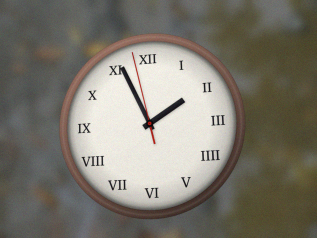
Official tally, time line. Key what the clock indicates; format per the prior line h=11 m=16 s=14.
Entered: h=1 m=55 s=58
